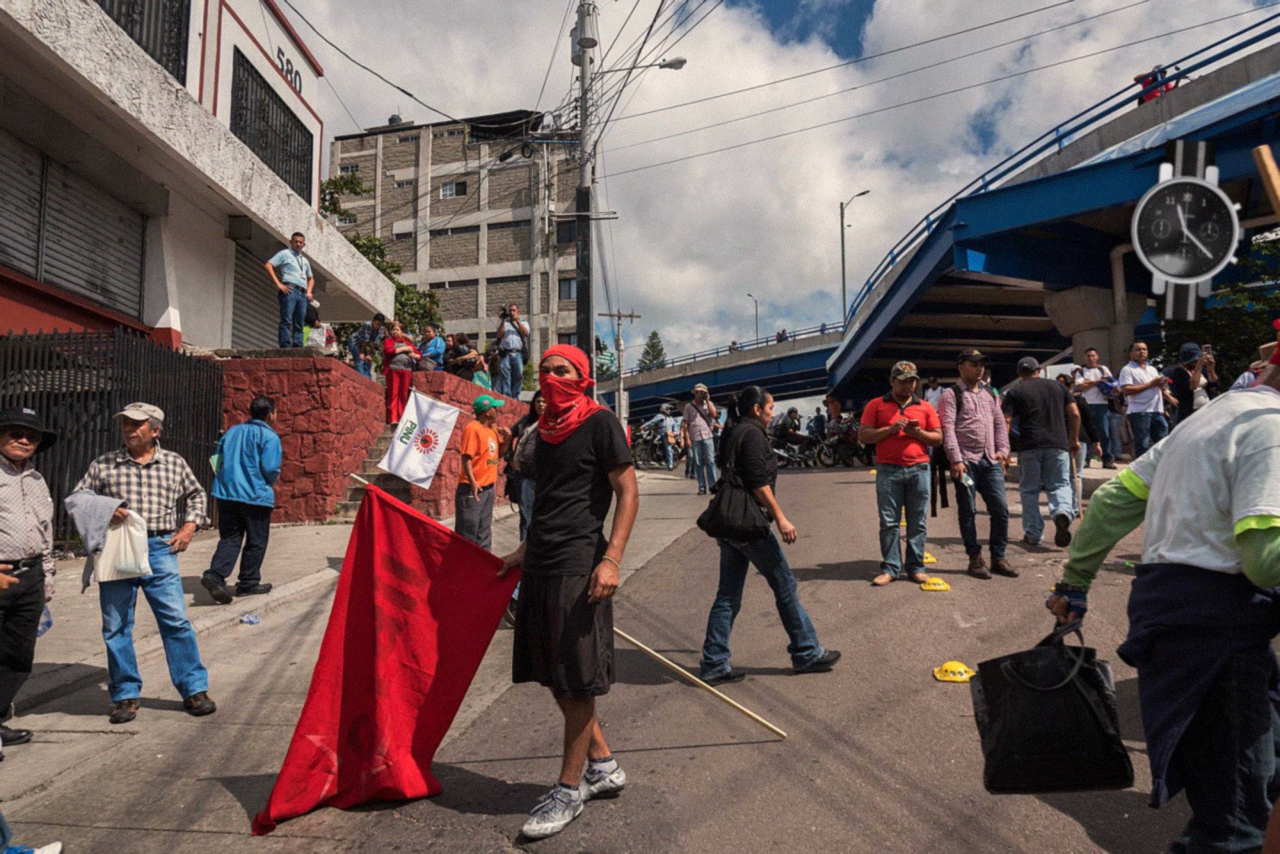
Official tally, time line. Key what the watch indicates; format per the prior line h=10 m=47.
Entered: h=11 m=22
